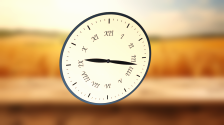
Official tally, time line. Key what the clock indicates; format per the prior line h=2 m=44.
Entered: h=9 m=17
